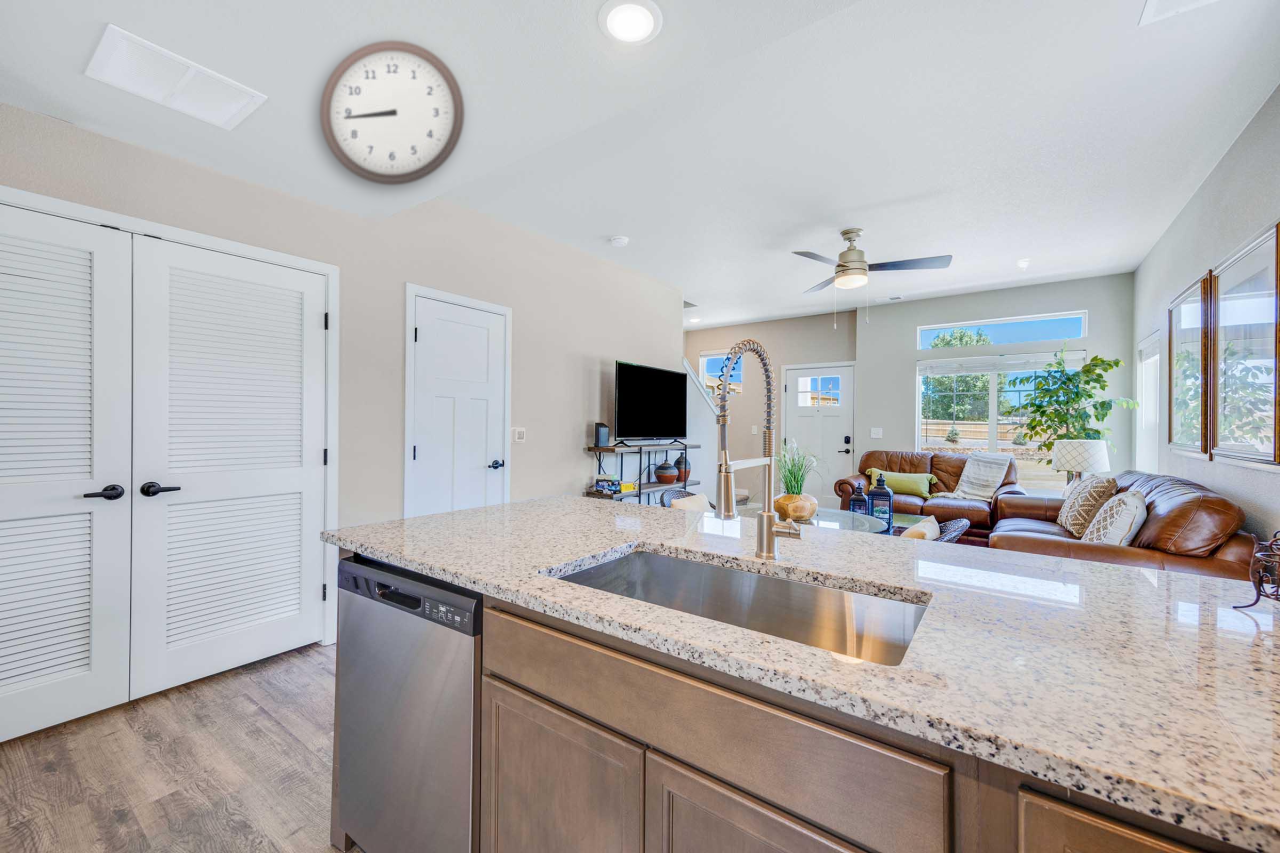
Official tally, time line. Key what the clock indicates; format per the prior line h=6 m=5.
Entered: h=8 m=44
